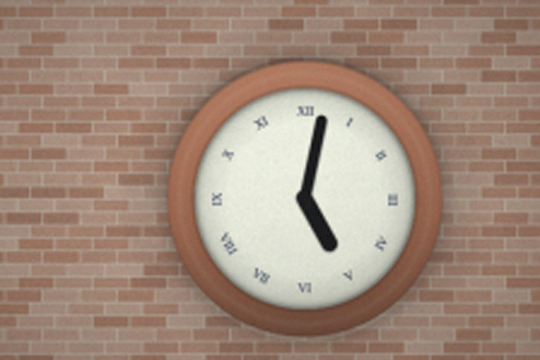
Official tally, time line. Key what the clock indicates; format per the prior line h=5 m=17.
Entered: h=5 m=2
